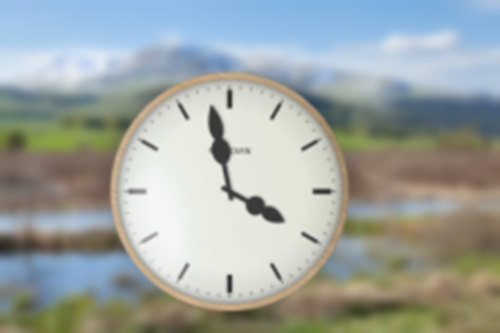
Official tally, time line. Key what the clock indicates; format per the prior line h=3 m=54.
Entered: h=3 m=58
